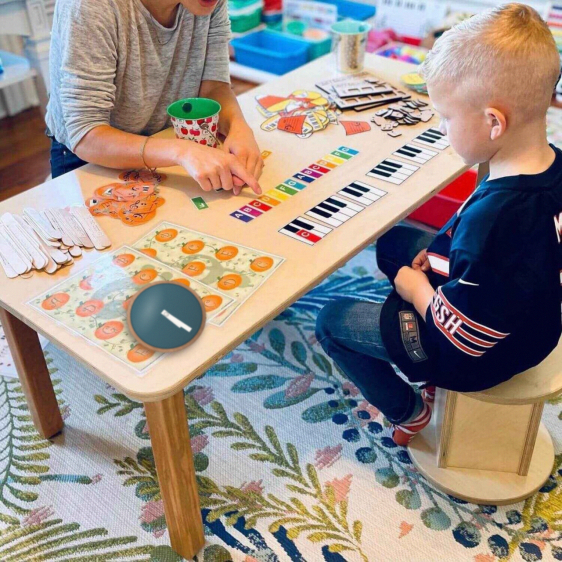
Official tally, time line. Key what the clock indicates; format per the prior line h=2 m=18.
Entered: h=4 m=21
